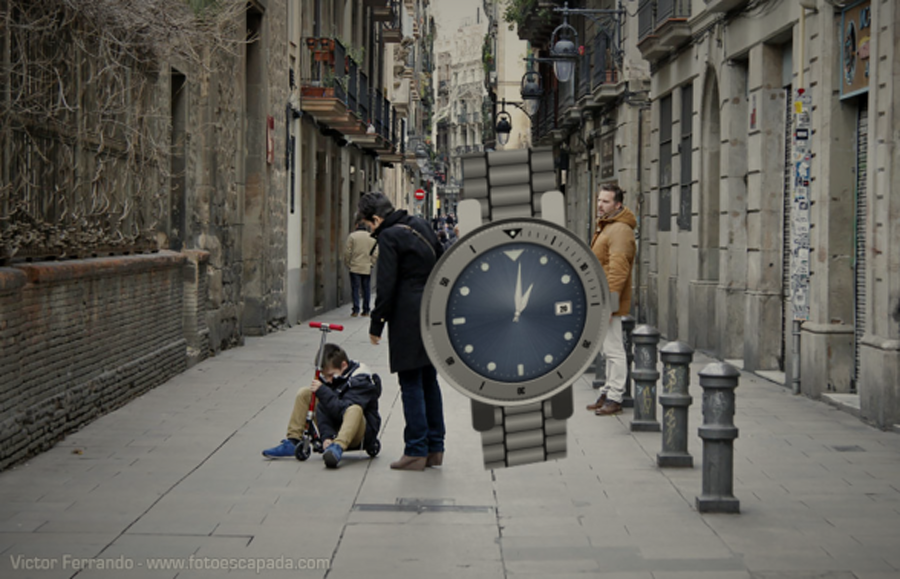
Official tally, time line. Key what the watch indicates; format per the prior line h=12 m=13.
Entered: h=1 m=1
